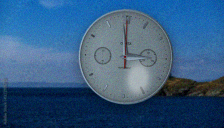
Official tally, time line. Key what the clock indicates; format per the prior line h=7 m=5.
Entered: h=2 m=59
